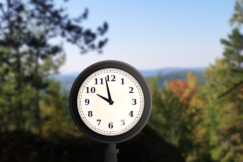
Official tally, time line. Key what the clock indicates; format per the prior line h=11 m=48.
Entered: h=9 m=58
